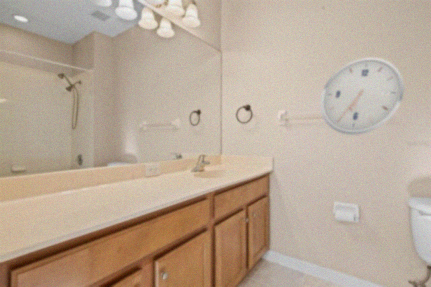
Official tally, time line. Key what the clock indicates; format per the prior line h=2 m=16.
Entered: h=6 m=35
